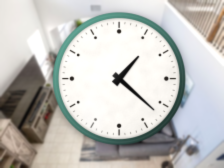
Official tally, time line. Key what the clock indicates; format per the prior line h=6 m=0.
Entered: h=1 m=22
